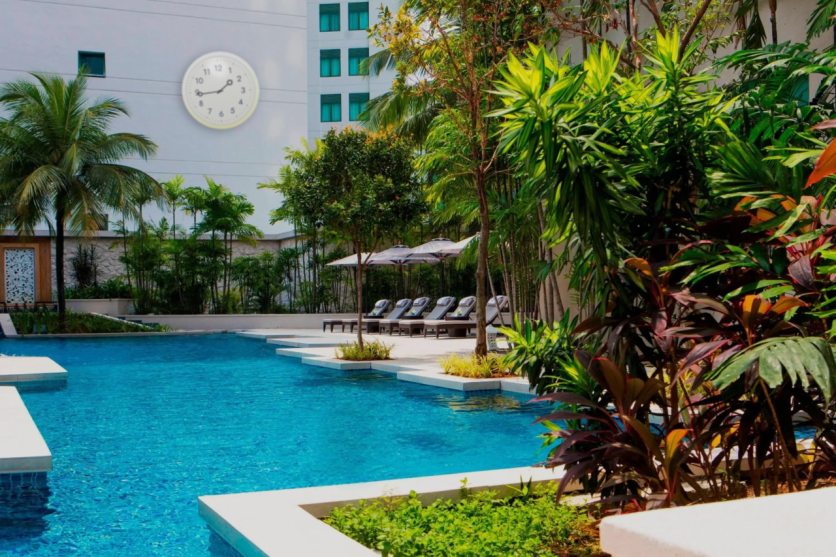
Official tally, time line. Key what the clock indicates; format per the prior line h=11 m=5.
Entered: h=1 m=44
